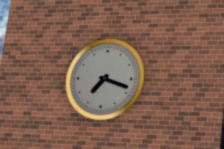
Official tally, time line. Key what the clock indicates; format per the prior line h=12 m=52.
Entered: h=7 m=18
